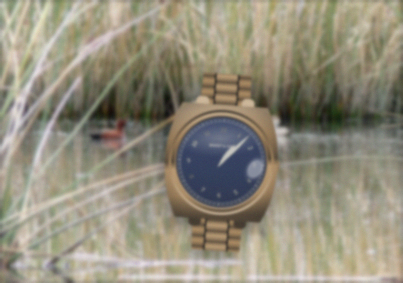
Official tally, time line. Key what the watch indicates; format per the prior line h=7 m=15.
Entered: h=1 m=7
